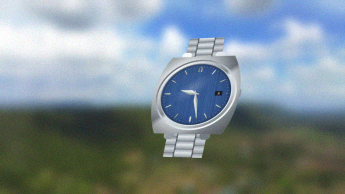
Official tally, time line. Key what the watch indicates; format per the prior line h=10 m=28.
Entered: h=9 m=28
